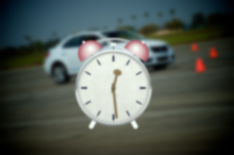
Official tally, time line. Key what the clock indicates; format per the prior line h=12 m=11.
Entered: h=12 m=29
